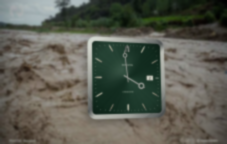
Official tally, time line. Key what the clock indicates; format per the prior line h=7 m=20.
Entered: h=3 m=59
